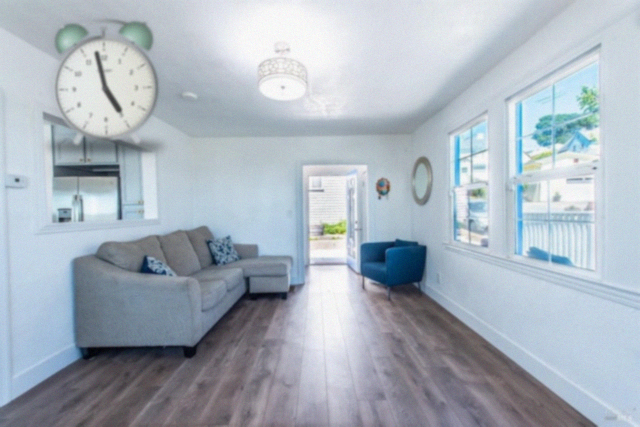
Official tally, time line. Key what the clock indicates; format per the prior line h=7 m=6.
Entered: h=4 m=58
